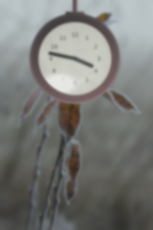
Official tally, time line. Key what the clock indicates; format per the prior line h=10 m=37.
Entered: h=3 m=47
